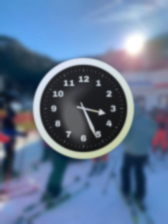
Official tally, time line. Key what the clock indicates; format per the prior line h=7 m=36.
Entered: h=3 m=26
